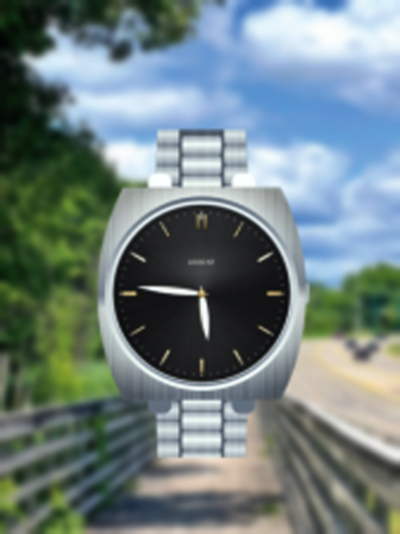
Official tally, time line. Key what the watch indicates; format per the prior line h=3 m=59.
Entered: h=5 m=46
